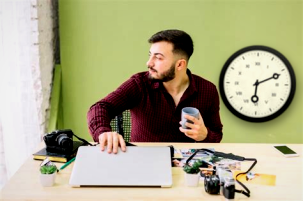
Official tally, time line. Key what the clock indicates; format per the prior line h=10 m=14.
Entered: h=6 m=11
